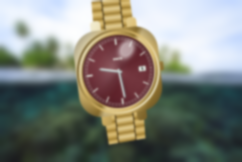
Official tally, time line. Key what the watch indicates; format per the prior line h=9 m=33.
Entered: h=9 m=29
